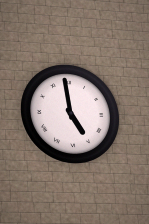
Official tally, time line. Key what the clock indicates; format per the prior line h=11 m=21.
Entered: h=4 m=59
